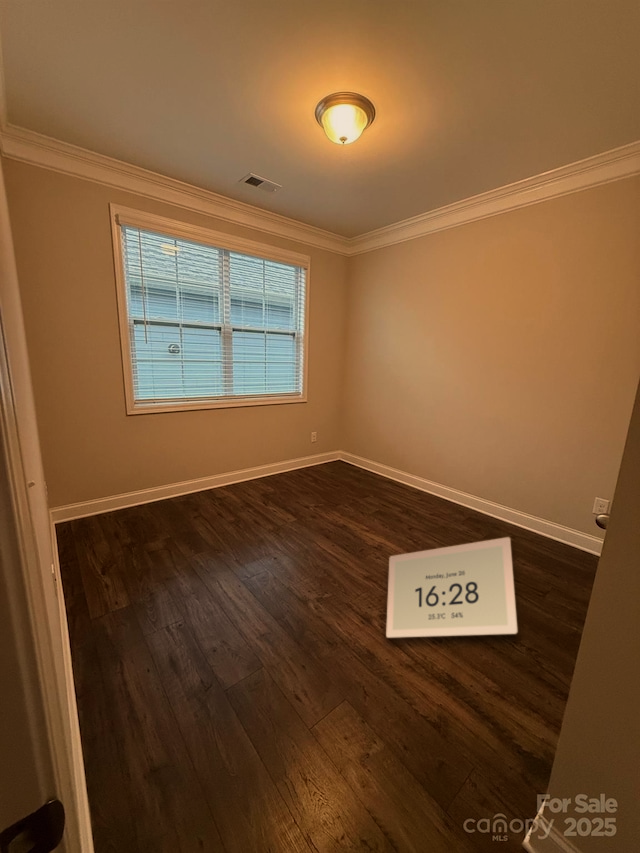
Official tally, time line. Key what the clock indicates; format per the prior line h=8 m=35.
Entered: h=16 m=28
